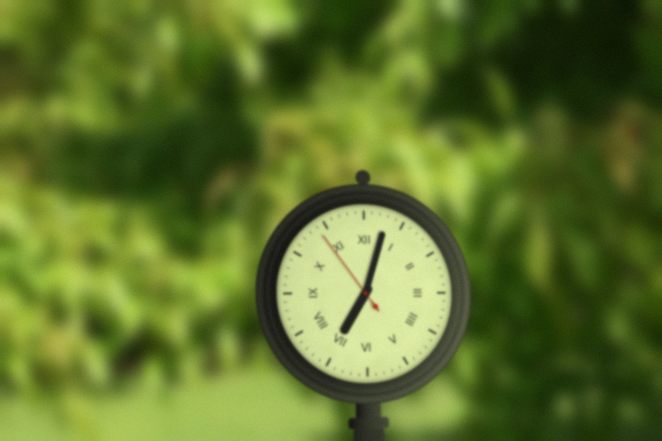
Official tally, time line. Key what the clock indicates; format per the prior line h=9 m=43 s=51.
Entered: h=7 m=2 s=54
